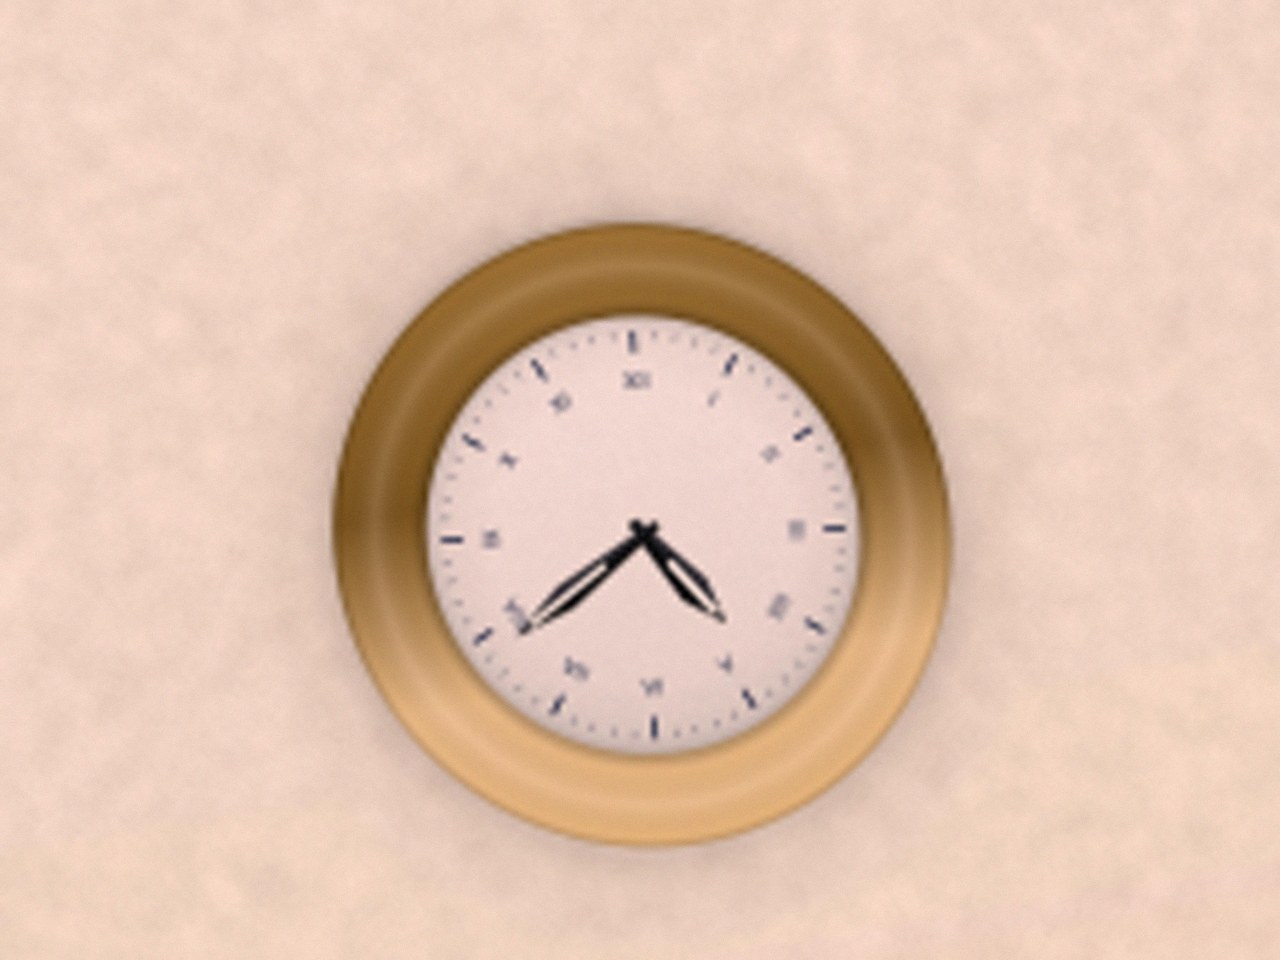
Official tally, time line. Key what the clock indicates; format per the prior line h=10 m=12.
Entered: h=4 m=39
